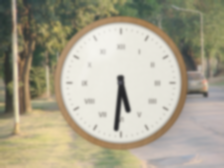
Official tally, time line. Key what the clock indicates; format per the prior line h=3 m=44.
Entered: h=5 m=31
